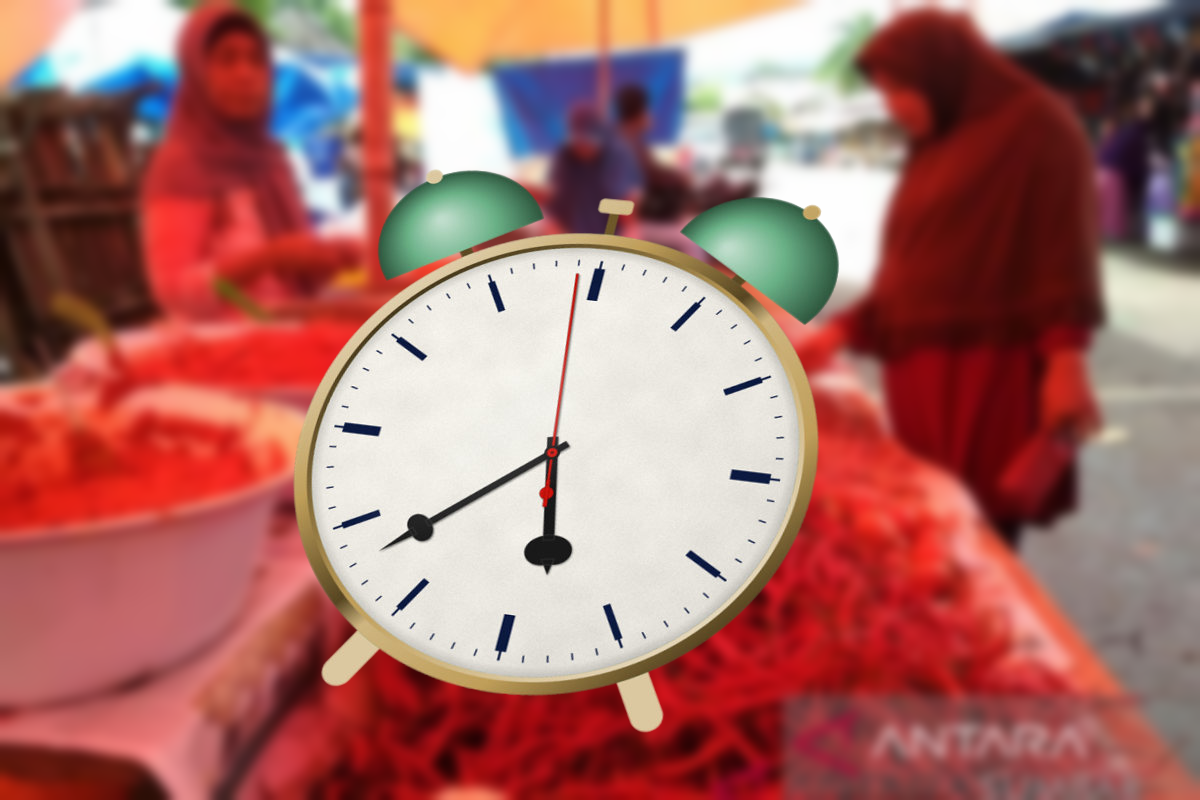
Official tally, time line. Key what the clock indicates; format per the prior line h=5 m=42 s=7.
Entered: h=5 m=37 s=59
